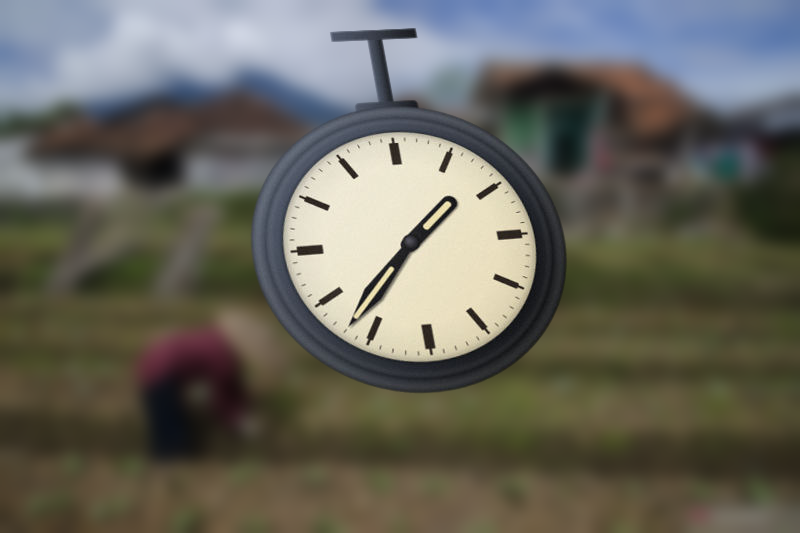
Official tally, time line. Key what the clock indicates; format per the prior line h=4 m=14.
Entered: h=1 m=37
